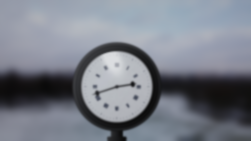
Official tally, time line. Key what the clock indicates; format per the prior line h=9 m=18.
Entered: h=2 m=42
